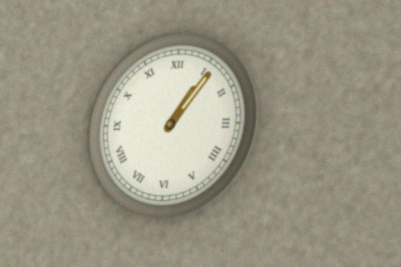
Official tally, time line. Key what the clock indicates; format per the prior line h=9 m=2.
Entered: h=1 m=6
